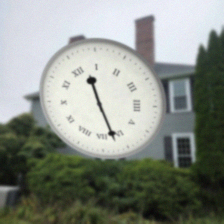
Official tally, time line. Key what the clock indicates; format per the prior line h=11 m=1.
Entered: h=12 m=32
